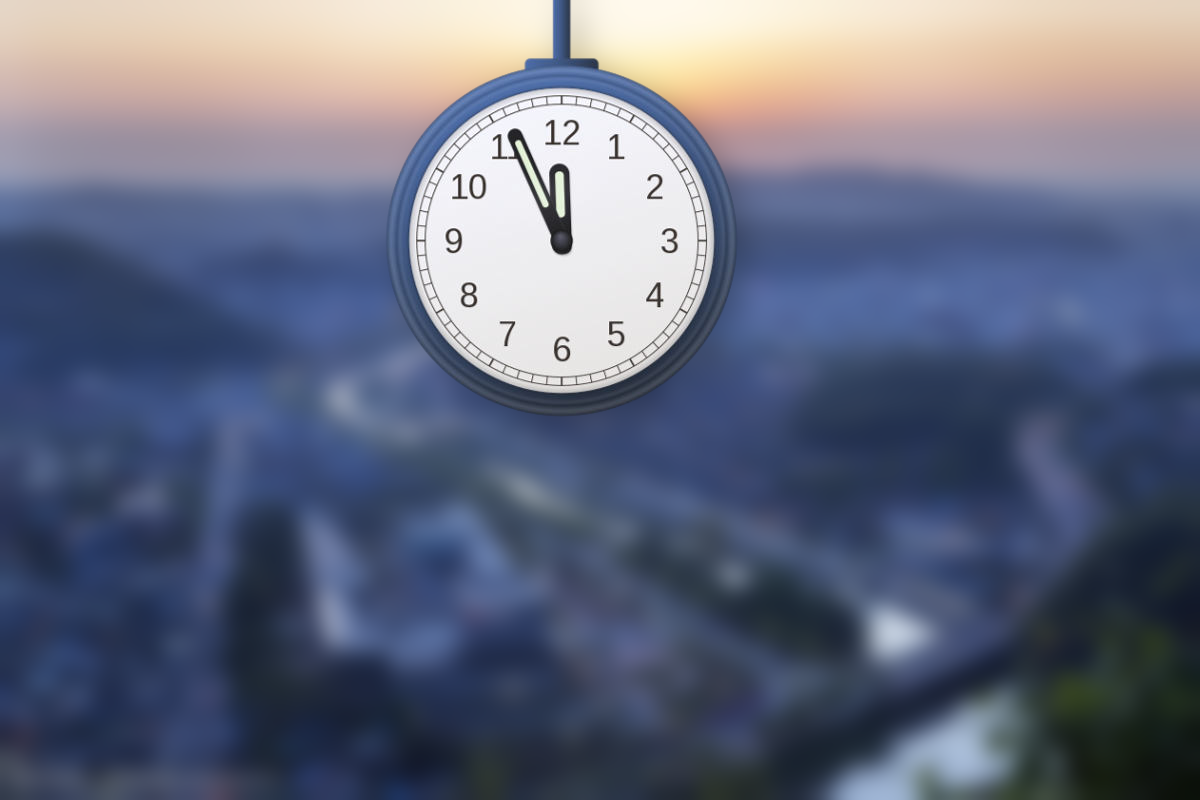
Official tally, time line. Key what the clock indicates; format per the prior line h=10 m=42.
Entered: h=11 m=56
